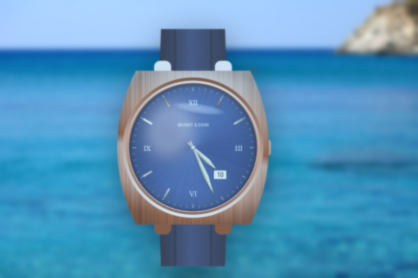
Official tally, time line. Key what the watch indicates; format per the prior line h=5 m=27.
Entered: h=4 m=26
